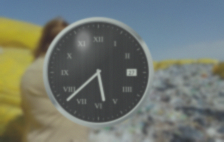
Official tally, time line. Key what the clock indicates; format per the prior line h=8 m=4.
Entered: h=5 m=38
